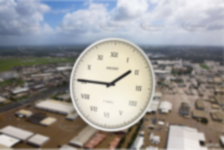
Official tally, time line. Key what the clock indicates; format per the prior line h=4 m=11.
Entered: h=1 m=45
